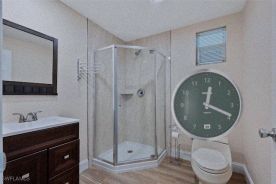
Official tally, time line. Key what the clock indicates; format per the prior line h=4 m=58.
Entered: h=12 m=19
